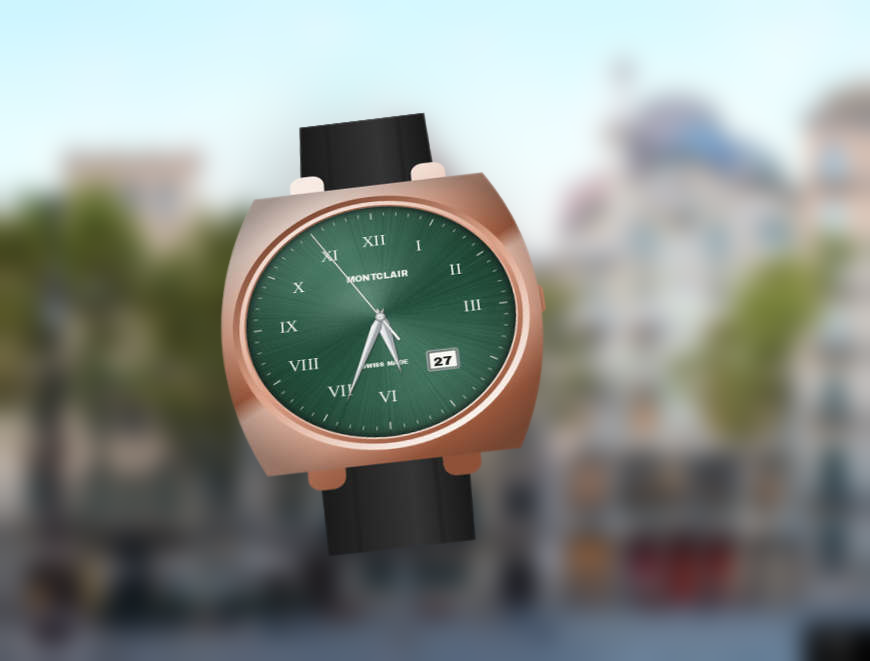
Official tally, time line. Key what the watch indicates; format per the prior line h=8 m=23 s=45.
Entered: h=5 m=33 s=55
